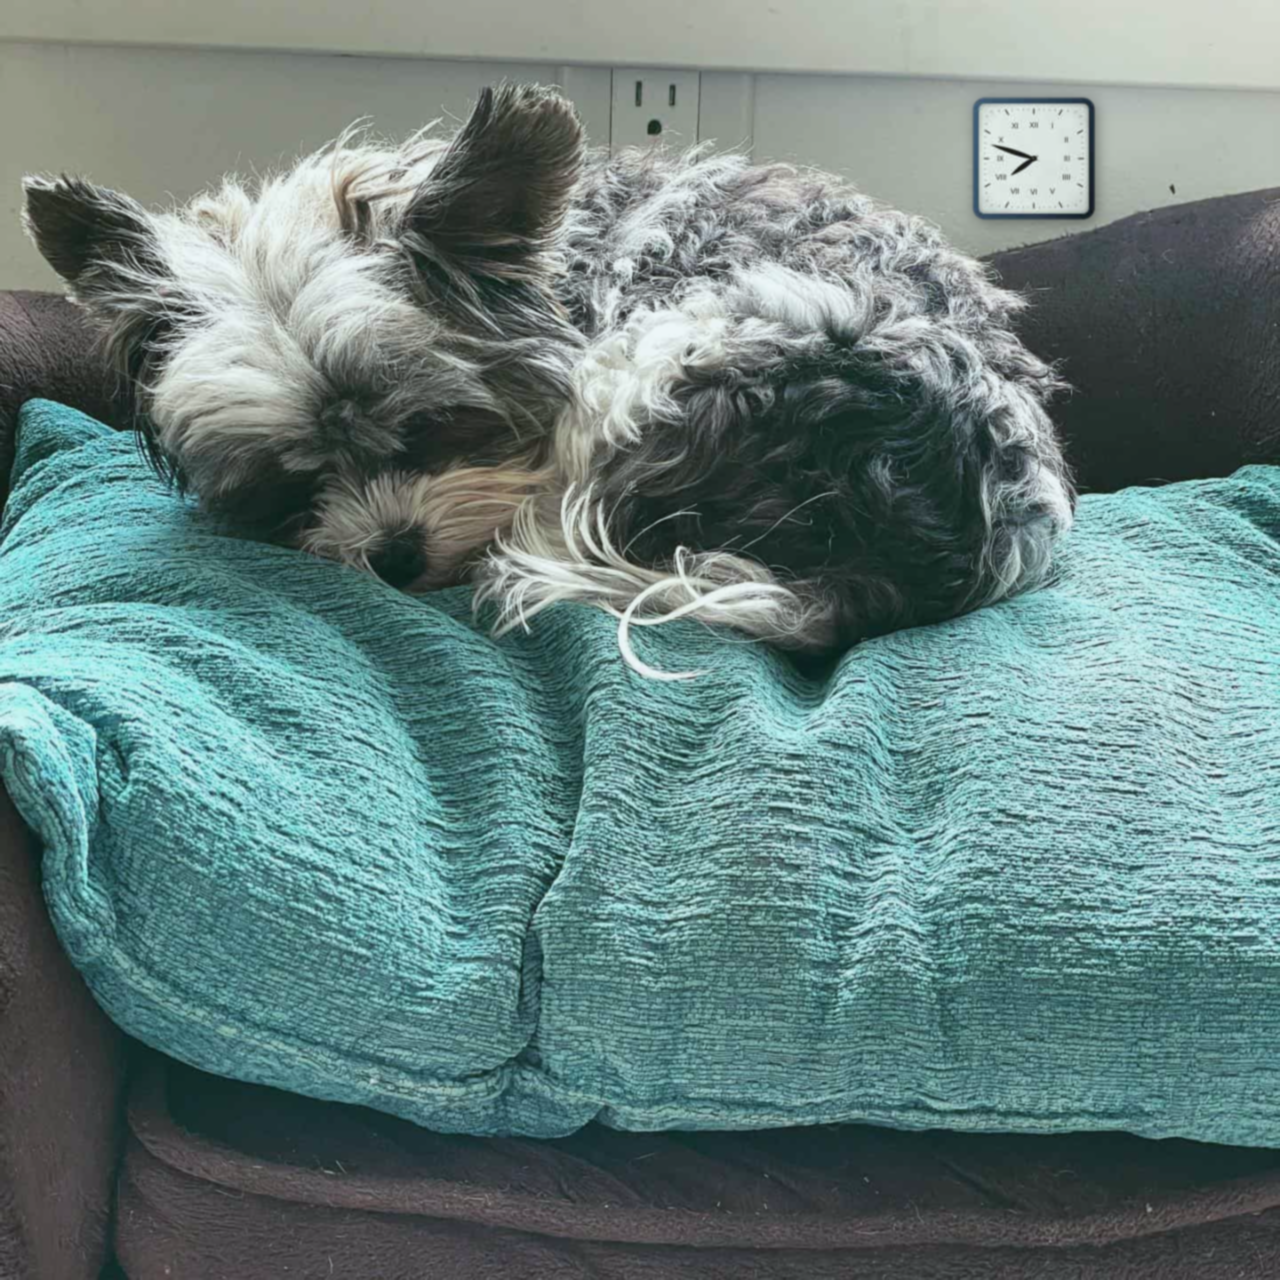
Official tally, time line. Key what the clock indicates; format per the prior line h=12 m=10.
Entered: h=7 m=48
